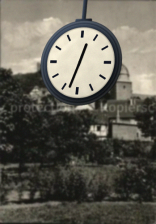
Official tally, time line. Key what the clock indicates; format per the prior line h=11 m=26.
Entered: h=12 m=33
